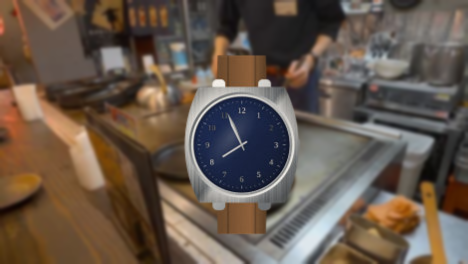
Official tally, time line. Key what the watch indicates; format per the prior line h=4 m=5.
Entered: h=7 m=56
